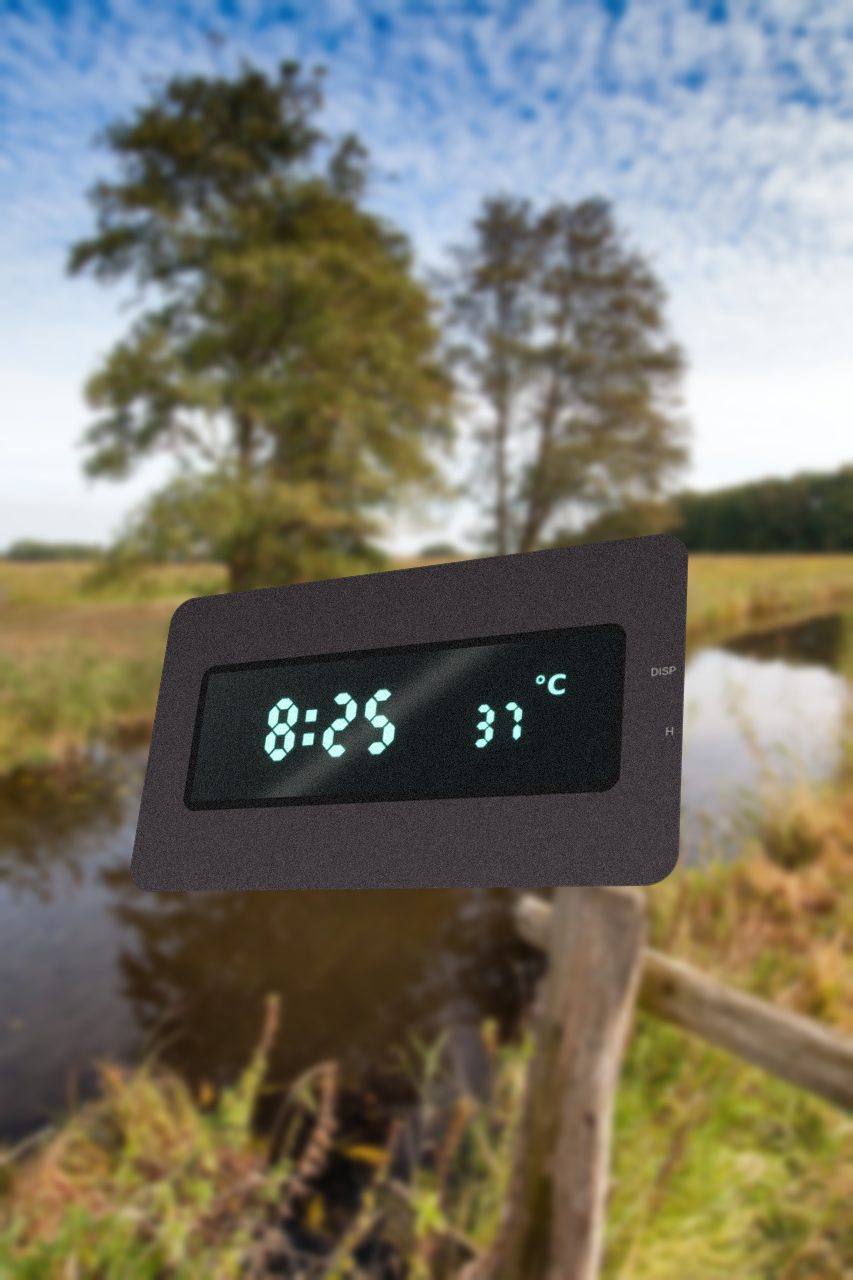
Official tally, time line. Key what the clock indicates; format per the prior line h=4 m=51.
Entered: h=8 m=25
